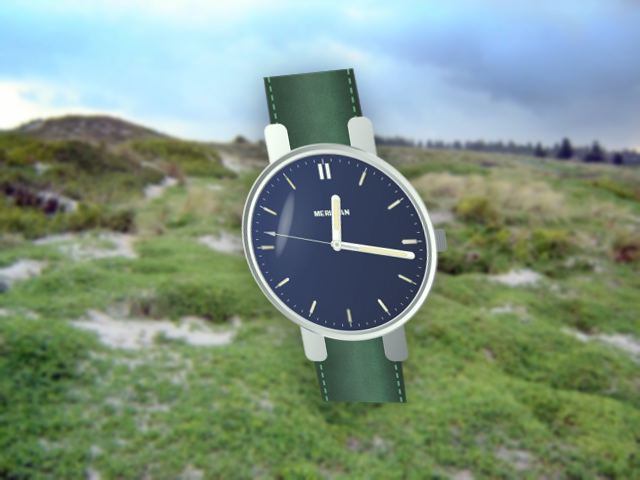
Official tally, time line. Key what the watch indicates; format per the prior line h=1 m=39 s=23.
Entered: h=12 m=16 s=47
